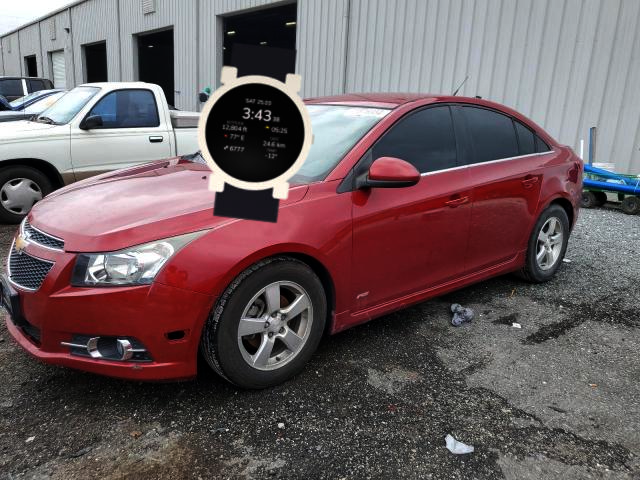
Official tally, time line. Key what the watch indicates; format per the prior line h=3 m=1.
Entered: h=3 m=43
